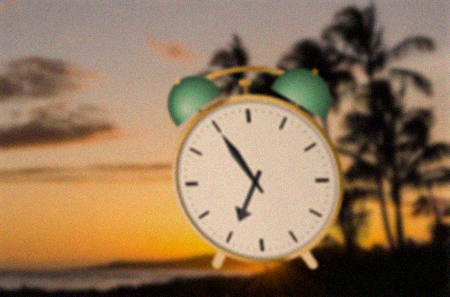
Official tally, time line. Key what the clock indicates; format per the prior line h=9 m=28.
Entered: h=6 m=55
